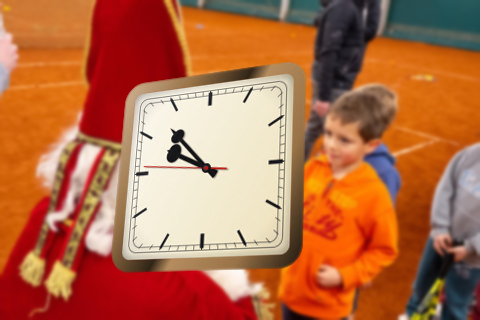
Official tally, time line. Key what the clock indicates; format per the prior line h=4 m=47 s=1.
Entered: h=9 m=52 s=46
